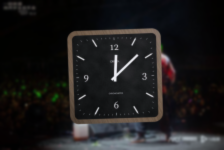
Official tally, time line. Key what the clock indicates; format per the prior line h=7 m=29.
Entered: h=12 m=8
